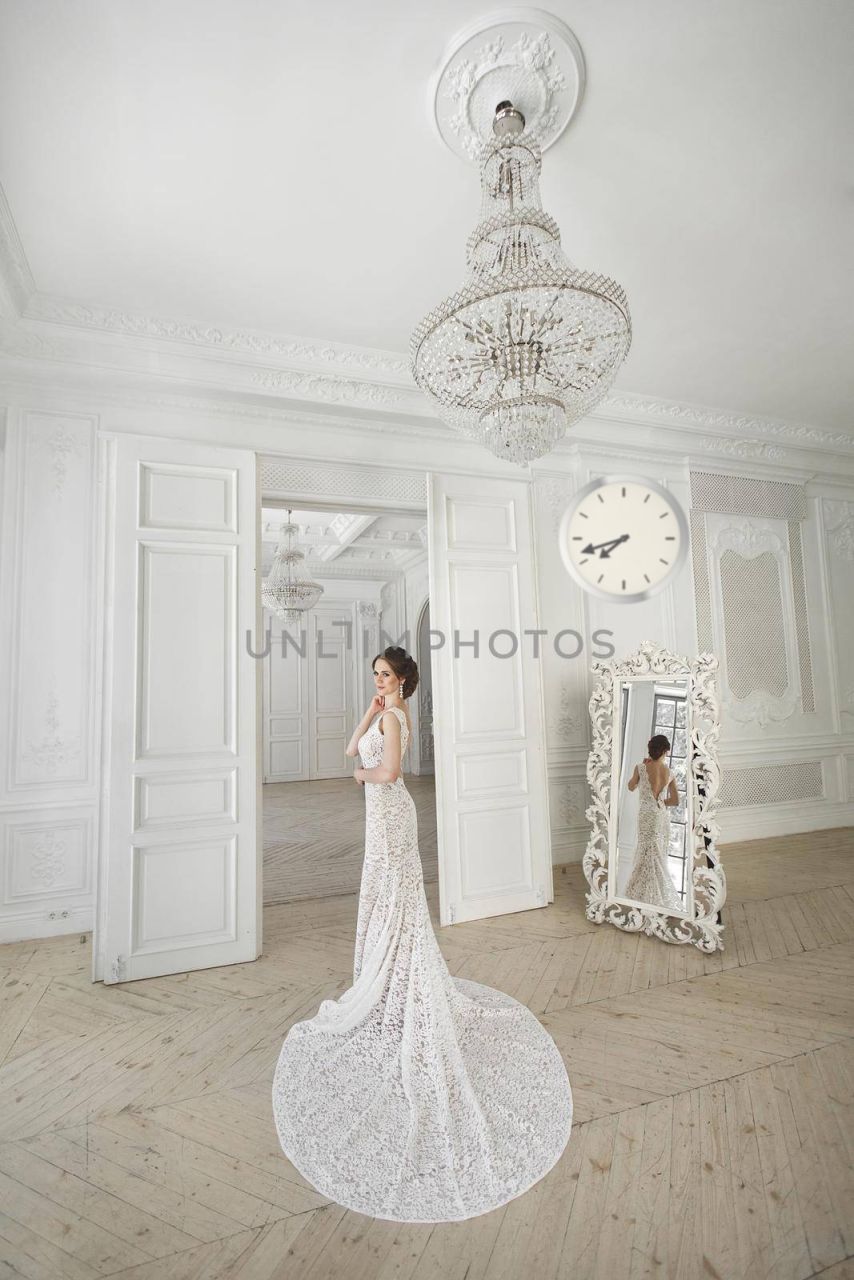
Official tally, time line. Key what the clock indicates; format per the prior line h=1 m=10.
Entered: h=7 m=42
